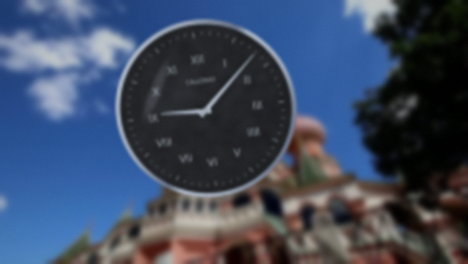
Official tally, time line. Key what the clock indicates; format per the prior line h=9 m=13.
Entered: h=9 m=8
